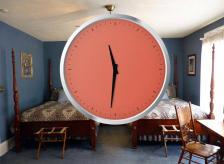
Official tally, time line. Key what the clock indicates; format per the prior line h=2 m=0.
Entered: h=11 m=31
